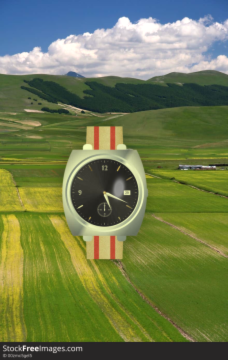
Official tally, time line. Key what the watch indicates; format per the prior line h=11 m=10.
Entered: h=5 m=19
